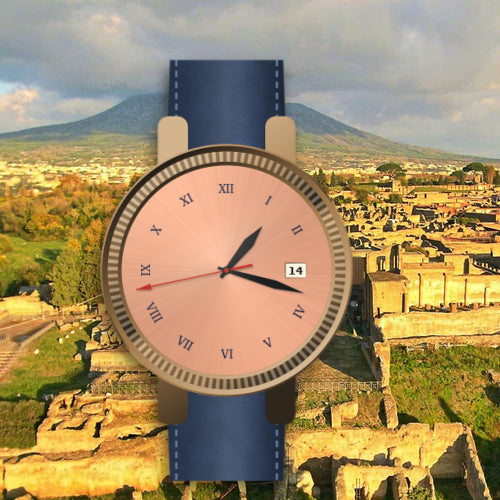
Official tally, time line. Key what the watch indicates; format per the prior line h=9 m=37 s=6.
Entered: h=1 m=17 s=43
